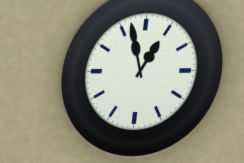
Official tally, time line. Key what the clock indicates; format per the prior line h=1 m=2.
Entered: h=12 m=57
